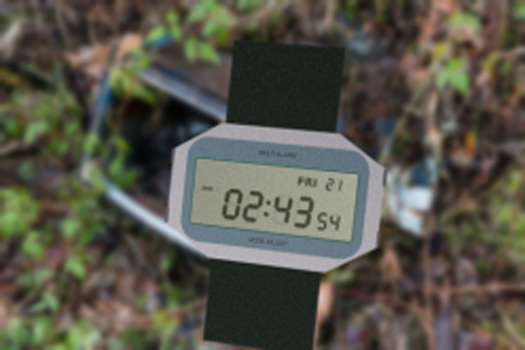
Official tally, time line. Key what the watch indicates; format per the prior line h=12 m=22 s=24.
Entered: h=2 m=43 s=54
